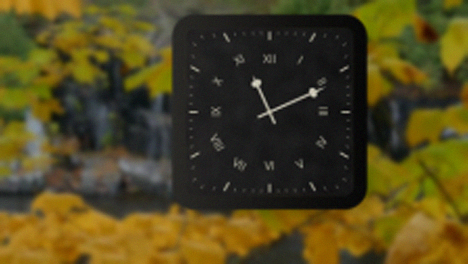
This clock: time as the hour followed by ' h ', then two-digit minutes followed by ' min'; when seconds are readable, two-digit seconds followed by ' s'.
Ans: 11 h 11 min
